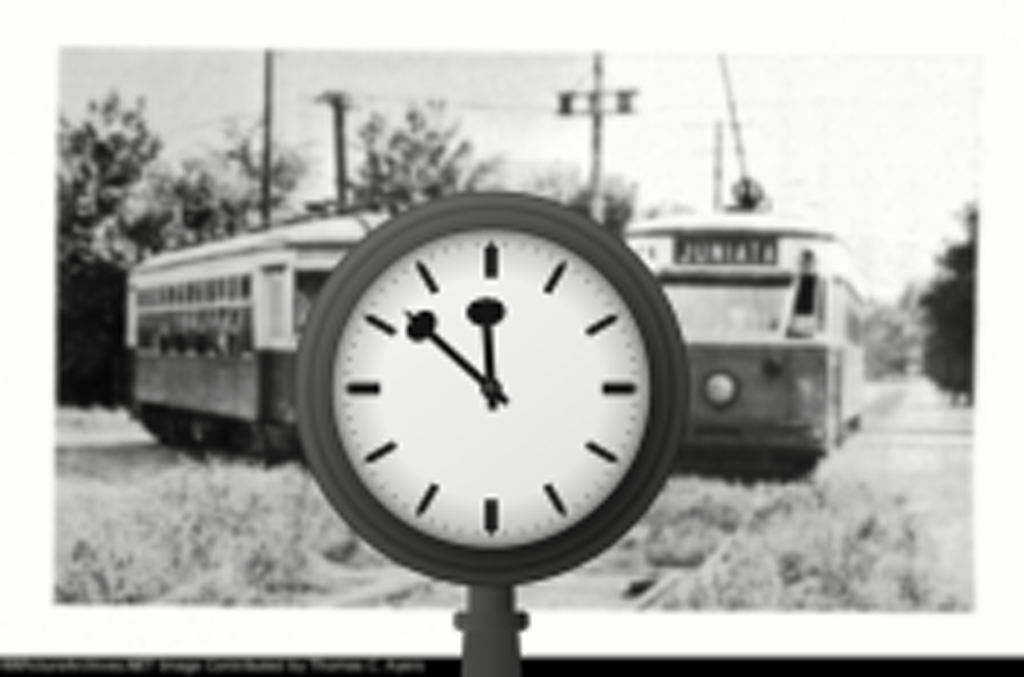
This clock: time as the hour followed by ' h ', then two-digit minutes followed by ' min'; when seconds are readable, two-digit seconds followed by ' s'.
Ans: 11 h 52 min
